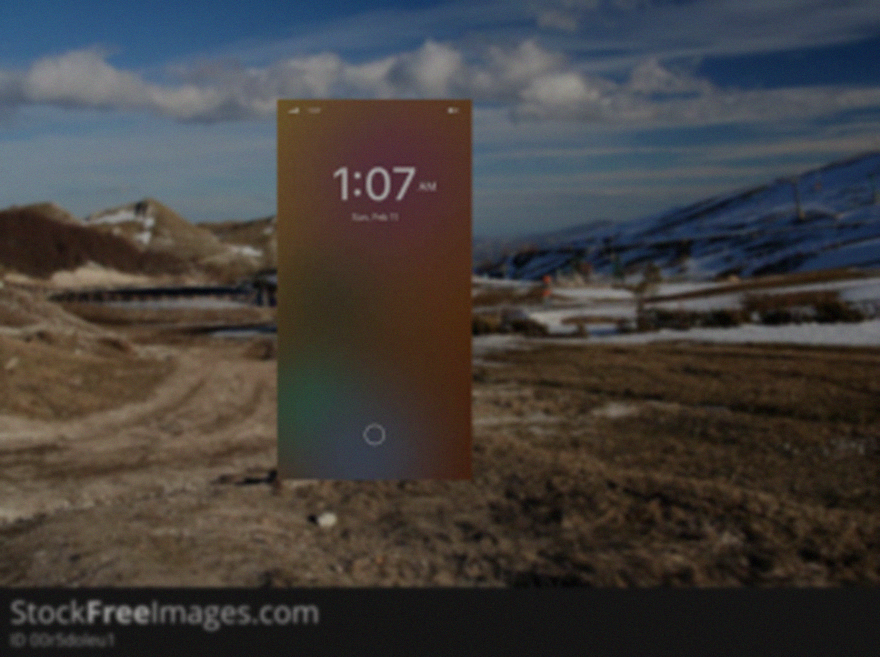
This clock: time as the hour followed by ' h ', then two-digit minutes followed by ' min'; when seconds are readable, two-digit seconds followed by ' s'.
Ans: 1 h 07 min
